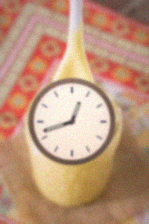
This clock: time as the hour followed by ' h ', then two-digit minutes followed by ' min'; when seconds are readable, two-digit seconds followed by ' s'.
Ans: 12 h 42 min
